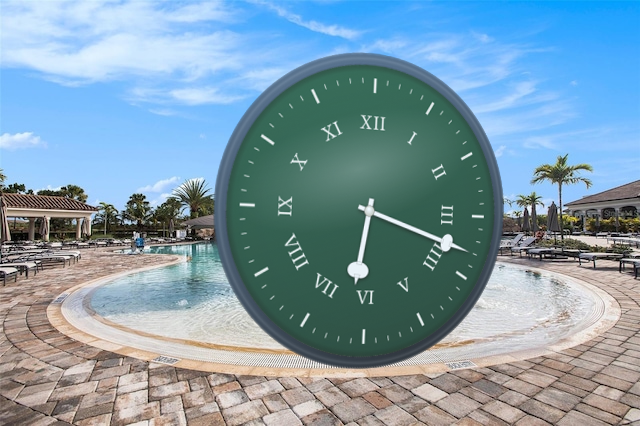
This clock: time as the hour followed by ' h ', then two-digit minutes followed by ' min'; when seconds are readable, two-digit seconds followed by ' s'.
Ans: 6 h 18 min
